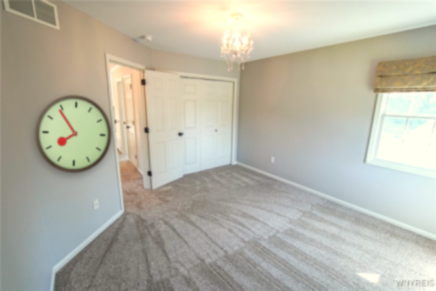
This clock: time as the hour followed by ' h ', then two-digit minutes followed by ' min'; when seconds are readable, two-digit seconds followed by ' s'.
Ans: 7 h 54 min
